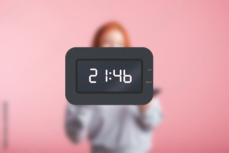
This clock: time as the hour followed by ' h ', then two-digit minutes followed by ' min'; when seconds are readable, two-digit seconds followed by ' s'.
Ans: 21 h 46 min
